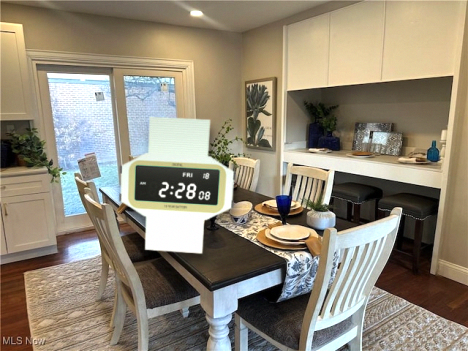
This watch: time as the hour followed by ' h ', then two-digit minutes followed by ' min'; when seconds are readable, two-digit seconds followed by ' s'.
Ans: 2 h 28 min 08 s
